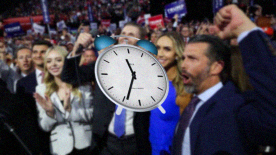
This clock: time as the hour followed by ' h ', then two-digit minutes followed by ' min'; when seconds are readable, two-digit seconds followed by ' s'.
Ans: 11 h 34 min
